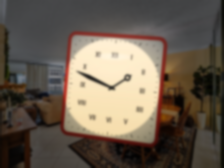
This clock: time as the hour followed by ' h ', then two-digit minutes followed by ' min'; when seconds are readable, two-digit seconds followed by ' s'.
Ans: 1 h 48 min
